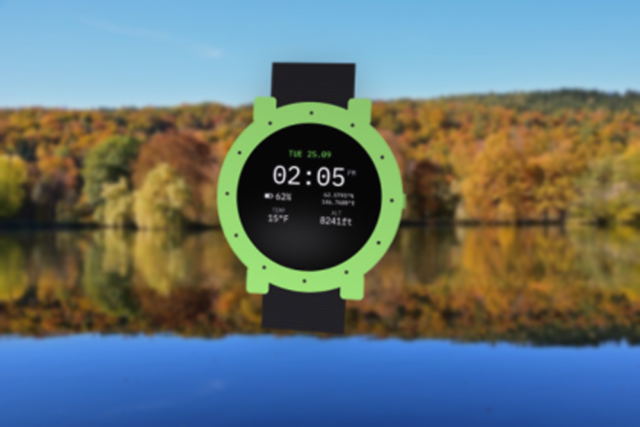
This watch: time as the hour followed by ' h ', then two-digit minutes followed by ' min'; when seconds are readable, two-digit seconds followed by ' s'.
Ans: 2 h 05 min
